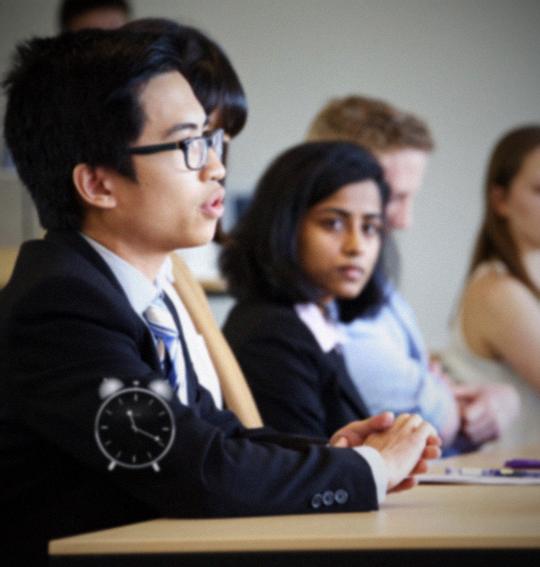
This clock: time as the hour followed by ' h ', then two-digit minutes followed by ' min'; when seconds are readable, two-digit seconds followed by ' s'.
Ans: 11 h 19 min
